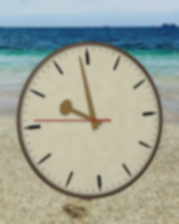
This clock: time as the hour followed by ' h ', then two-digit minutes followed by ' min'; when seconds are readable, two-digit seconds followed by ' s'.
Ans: 9 h 58 min 46 s
